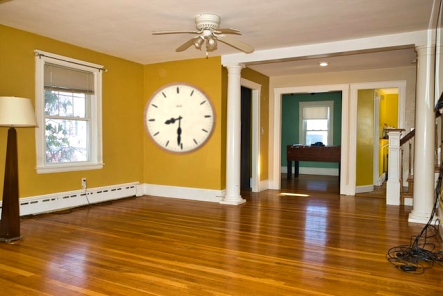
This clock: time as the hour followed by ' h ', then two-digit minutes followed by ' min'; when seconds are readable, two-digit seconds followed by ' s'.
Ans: 8 h 31 min
